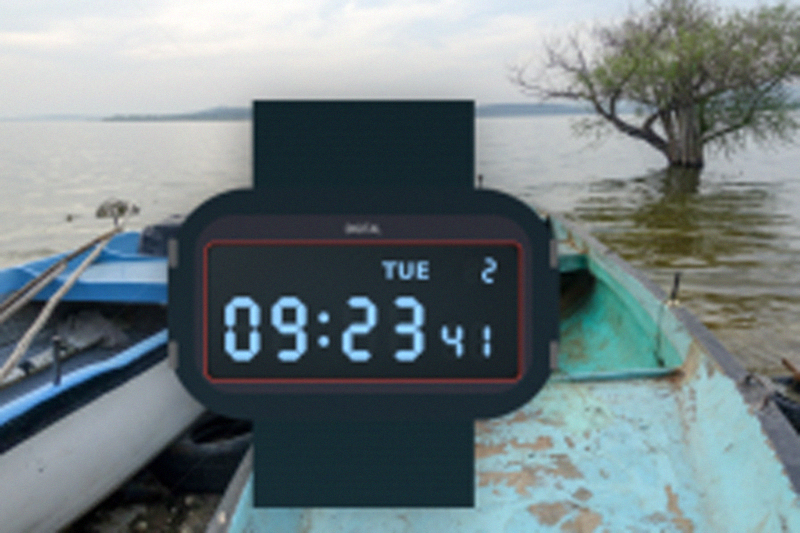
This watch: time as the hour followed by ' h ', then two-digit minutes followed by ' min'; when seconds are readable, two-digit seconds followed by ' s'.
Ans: 9 h 23 min 41 s
